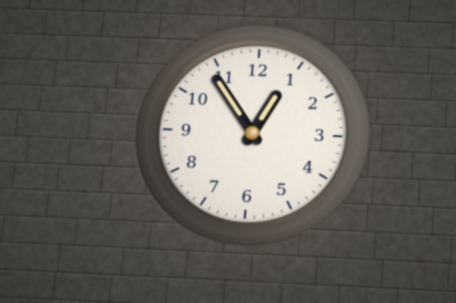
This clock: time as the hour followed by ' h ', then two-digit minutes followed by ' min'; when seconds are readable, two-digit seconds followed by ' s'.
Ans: 12 h 54 min
